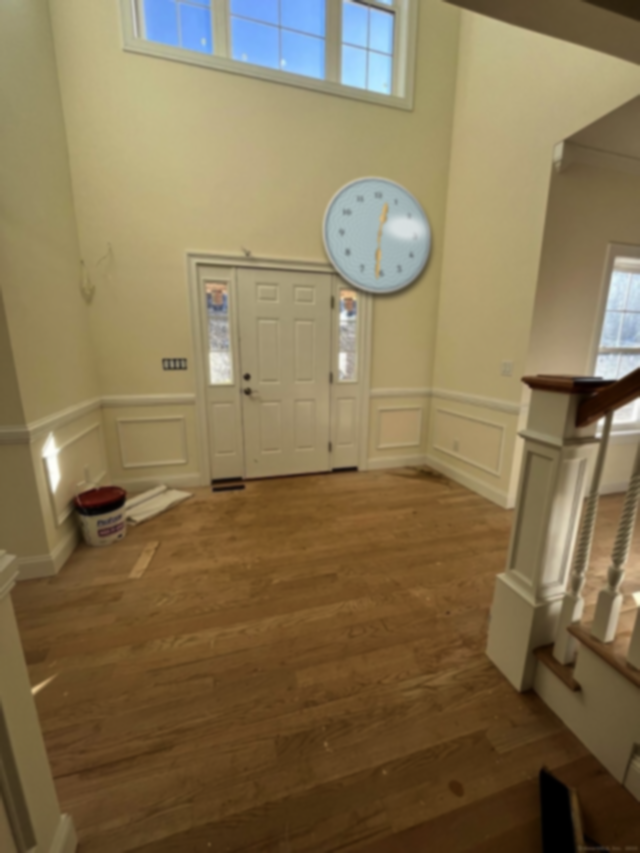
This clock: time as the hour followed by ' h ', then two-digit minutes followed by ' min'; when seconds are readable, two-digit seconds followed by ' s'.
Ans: 12 h 31 min
